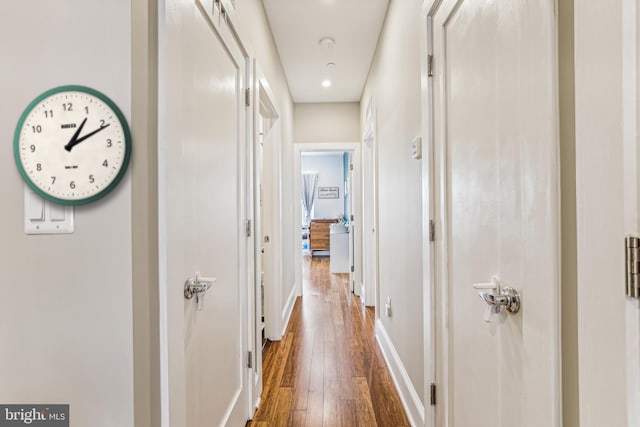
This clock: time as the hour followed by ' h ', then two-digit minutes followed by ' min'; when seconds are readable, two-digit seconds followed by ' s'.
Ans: 1 h 11 min
